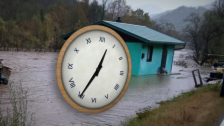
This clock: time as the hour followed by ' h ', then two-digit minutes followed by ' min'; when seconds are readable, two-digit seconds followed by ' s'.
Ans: 12 h 35 min
